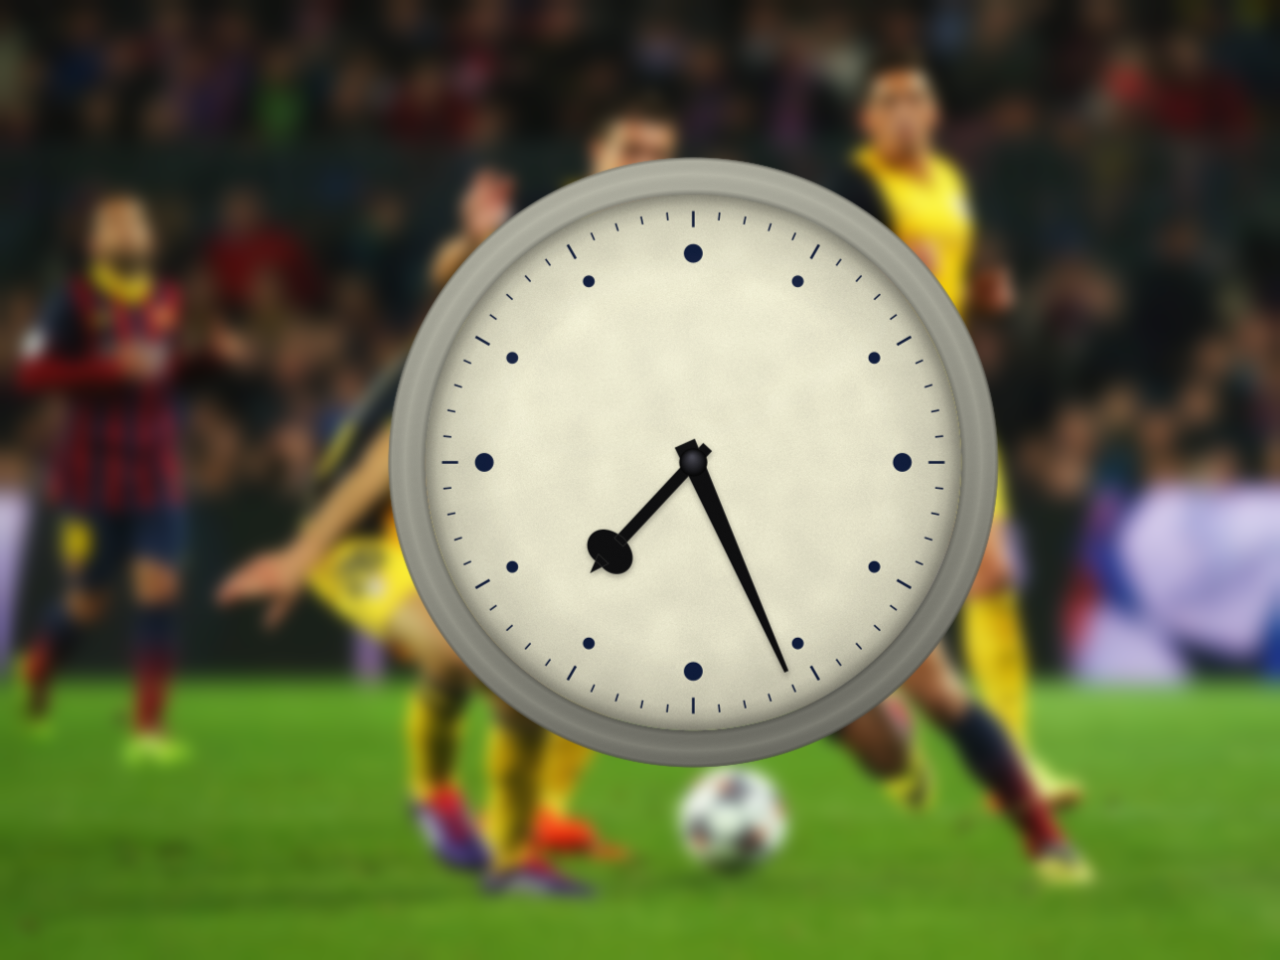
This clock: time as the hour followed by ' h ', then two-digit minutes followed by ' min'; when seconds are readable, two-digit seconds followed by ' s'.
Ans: 7 h 26 min
